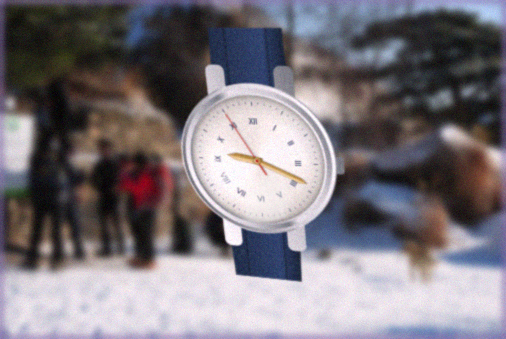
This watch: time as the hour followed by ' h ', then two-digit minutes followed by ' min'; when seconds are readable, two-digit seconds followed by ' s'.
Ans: 9 h 18 min 55 s
